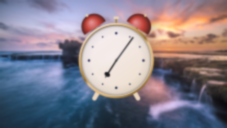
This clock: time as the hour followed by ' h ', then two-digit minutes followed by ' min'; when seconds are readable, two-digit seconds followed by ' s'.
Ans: 7 h 06 min
